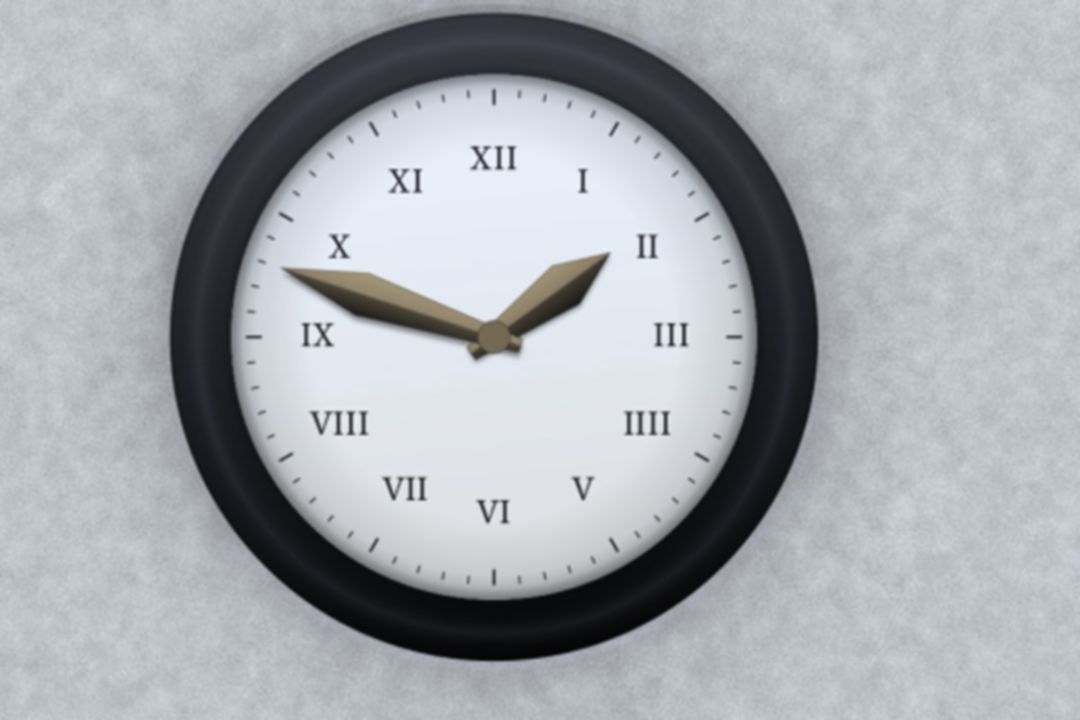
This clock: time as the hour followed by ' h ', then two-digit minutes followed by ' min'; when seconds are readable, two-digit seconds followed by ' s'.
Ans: 1 h 48 min
